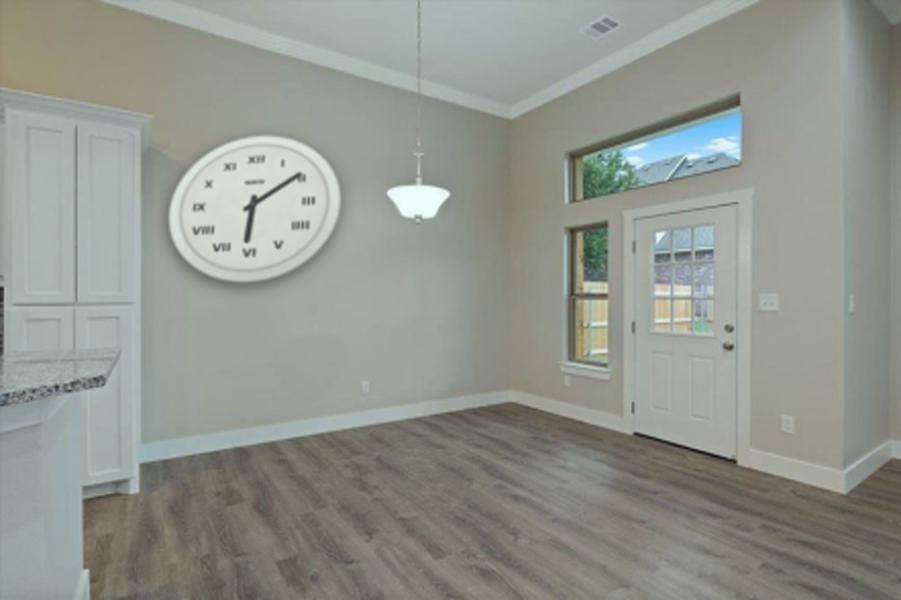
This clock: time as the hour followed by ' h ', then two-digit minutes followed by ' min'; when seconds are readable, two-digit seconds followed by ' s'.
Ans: 6 h 09 min
